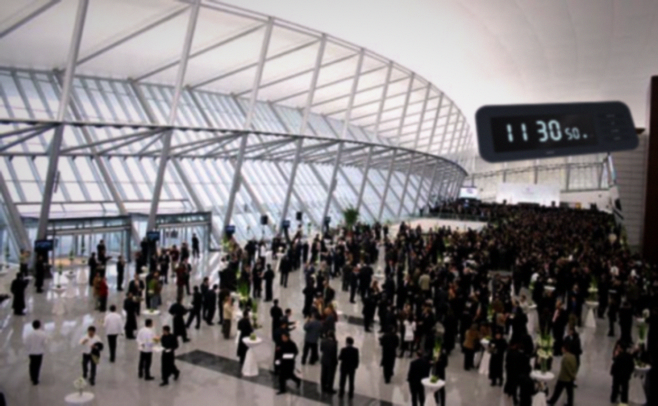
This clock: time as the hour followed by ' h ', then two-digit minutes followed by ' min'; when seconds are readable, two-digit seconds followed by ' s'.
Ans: 11 h 30 min
